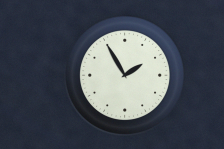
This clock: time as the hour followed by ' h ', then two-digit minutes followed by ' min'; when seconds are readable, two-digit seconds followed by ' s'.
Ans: 1 h 55 min
